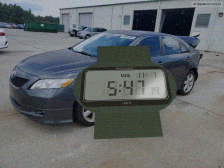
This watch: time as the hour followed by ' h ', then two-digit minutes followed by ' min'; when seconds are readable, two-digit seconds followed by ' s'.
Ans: 5 h 47 min 14 s
